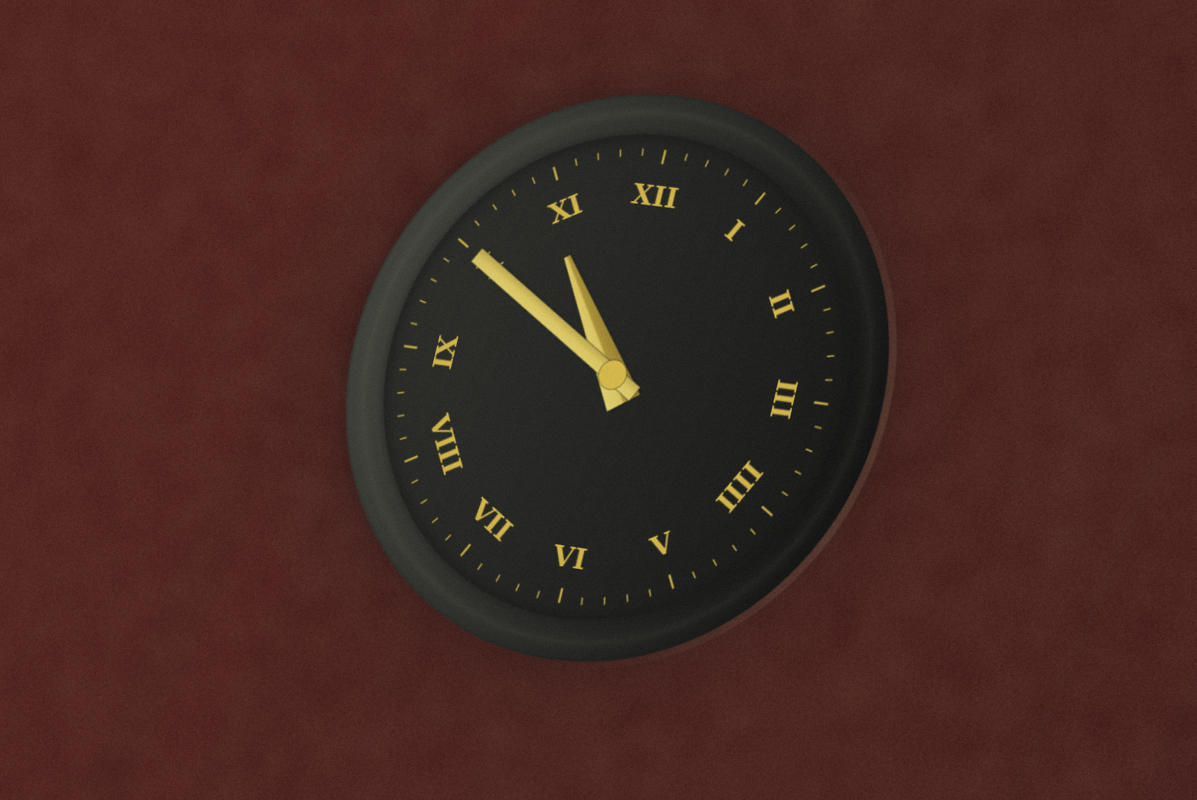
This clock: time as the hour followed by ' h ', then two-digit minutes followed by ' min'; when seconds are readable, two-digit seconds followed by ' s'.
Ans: 10 h 50 min
